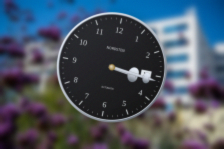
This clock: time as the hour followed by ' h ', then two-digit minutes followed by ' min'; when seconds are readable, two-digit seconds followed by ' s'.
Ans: 3 h 16 min
